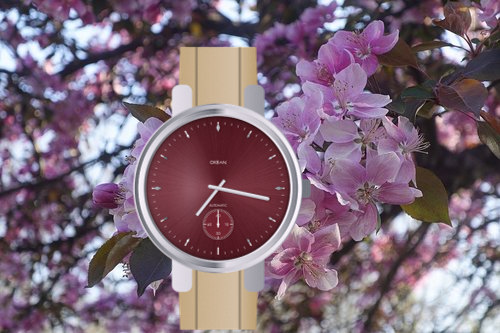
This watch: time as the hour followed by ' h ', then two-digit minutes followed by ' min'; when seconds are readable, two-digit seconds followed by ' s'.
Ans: 7 h 17 min
